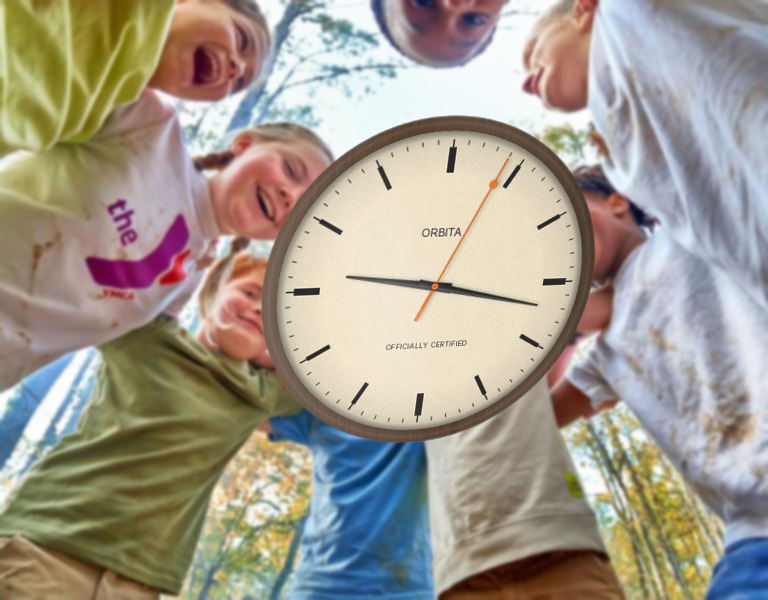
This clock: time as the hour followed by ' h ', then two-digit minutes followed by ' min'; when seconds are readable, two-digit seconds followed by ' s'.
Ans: 9 h 17 min 04 s
